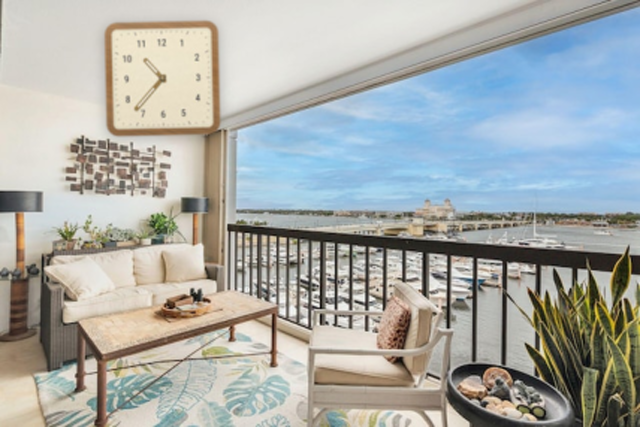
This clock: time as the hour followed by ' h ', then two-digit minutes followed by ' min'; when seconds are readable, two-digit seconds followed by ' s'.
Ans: 10 h 37 min
